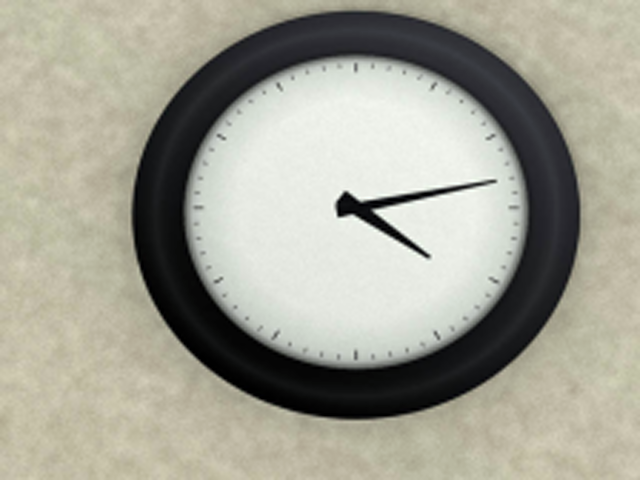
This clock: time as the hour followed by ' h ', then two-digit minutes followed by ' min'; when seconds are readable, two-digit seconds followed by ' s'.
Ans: 4 h 13 min
